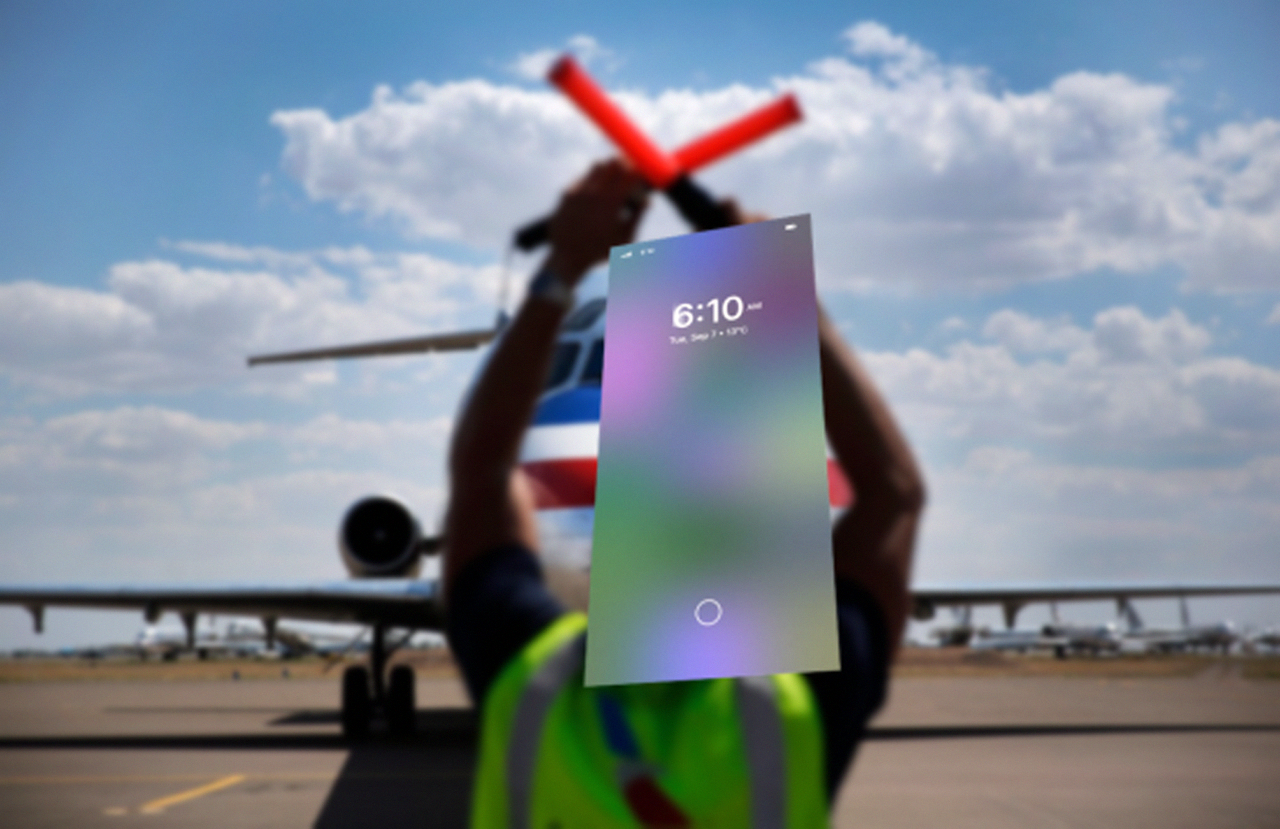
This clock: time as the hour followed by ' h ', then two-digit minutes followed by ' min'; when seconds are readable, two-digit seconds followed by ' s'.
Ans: 6 h 10 min
